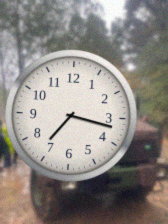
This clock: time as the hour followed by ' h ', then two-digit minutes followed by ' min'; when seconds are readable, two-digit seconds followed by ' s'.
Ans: 7 h 17 min
